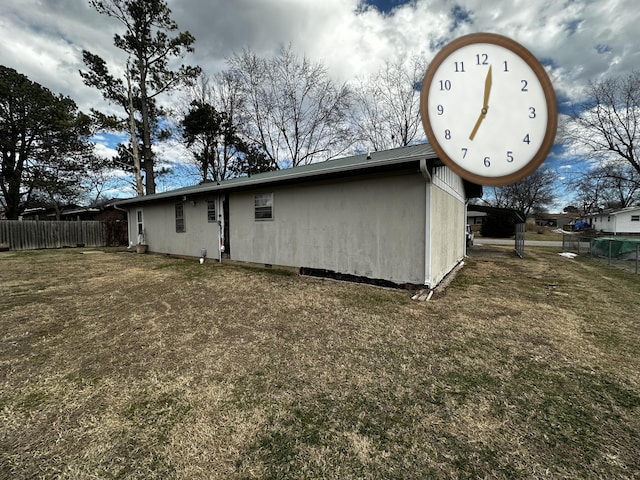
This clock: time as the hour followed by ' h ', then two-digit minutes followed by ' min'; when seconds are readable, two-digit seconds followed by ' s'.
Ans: 7 h 02 min
